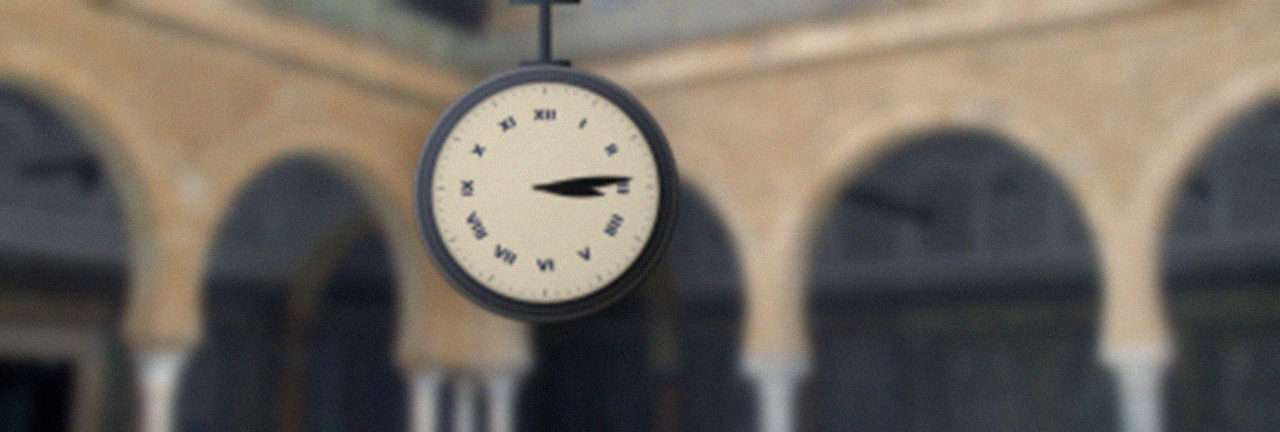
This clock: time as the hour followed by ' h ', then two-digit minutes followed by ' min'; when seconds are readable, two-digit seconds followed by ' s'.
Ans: 3 h 14 min
